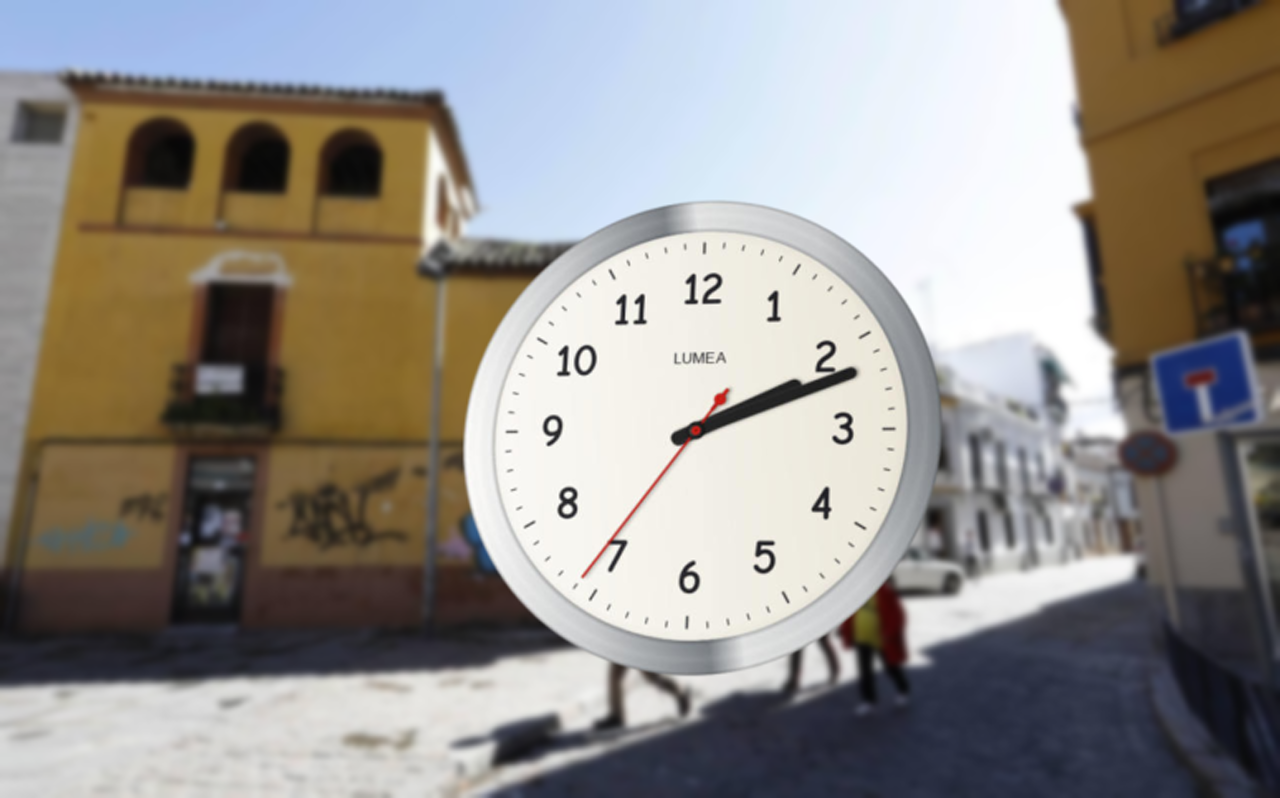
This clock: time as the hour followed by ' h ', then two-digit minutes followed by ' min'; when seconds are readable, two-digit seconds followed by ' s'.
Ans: 2 h 11 min 36 s
